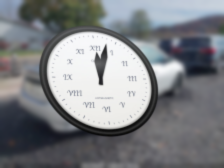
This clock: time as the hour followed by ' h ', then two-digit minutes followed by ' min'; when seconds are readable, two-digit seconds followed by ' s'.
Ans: 12 h 03 min
